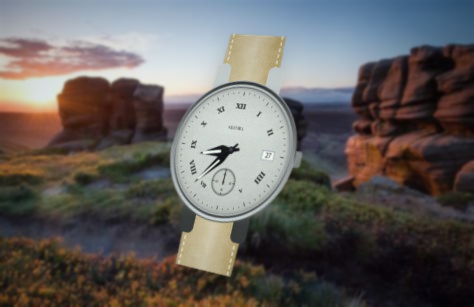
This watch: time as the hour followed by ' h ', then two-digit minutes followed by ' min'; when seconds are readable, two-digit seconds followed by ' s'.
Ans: 8 h 37 min
